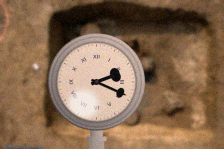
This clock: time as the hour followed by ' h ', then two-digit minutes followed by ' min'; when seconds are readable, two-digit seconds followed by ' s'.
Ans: 2 h 19 min
